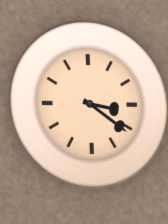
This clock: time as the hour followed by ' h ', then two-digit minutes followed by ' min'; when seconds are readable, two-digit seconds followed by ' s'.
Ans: 3 h 21 min
